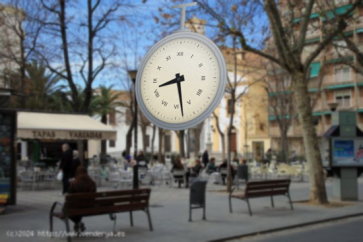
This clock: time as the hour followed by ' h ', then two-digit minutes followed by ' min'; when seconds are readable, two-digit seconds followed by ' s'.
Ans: 8 h 28 min
